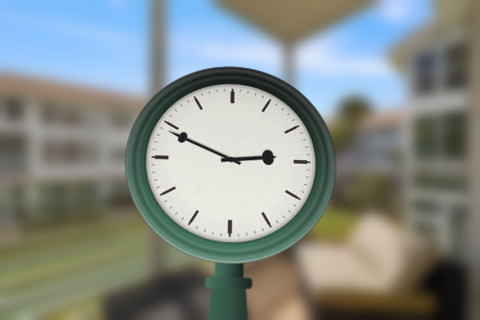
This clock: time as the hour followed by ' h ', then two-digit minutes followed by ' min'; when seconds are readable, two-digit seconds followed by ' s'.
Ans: 2 h 49 min
